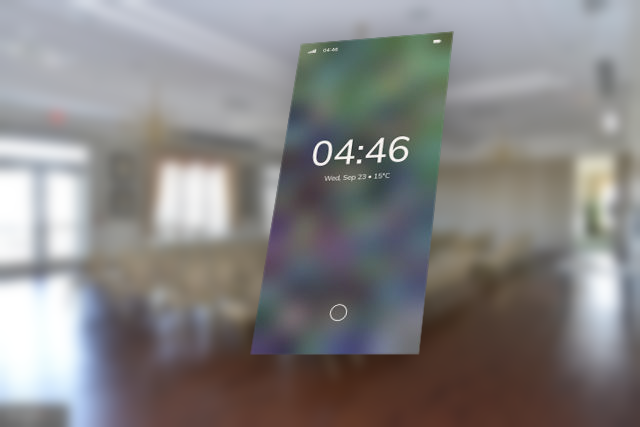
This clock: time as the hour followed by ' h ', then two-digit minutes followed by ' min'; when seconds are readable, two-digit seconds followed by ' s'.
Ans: 4 h 46 min
